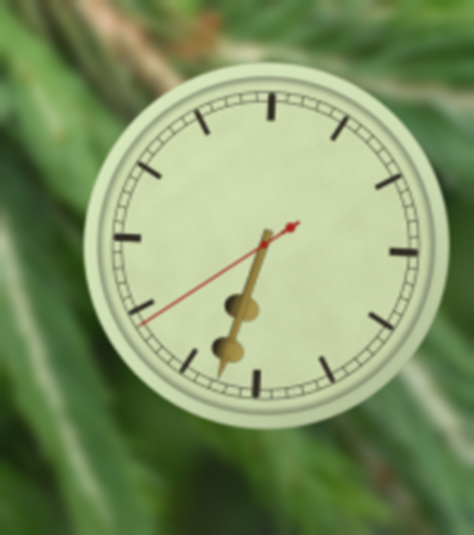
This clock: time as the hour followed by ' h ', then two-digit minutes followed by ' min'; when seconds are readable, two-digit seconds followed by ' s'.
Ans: 6 h 32 min 39 s
